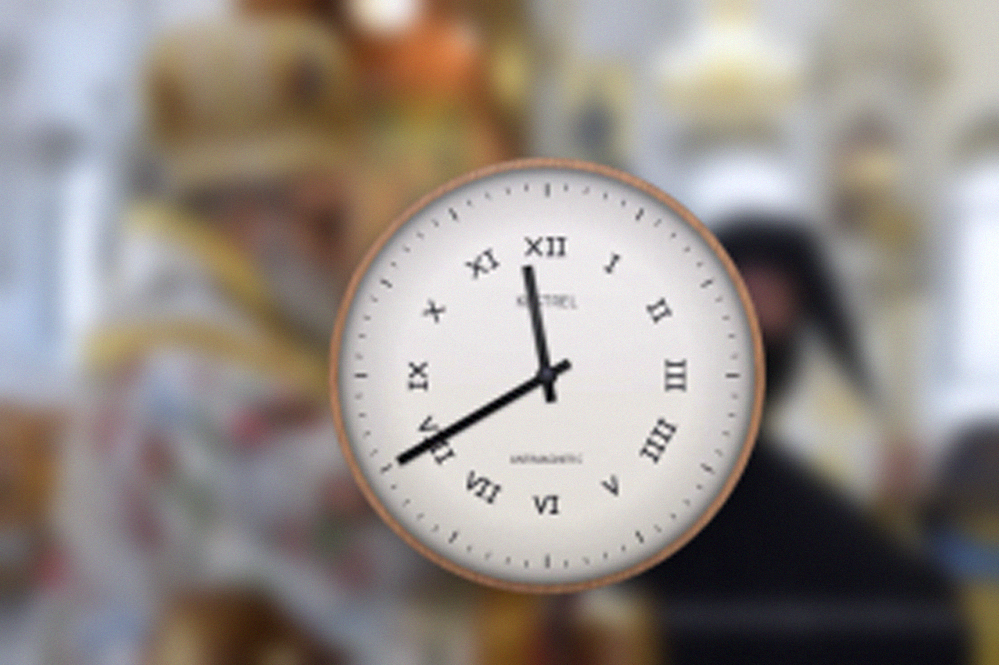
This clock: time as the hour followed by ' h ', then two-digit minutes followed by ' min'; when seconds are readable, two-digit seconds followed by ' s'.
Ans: 11 h 40 min
